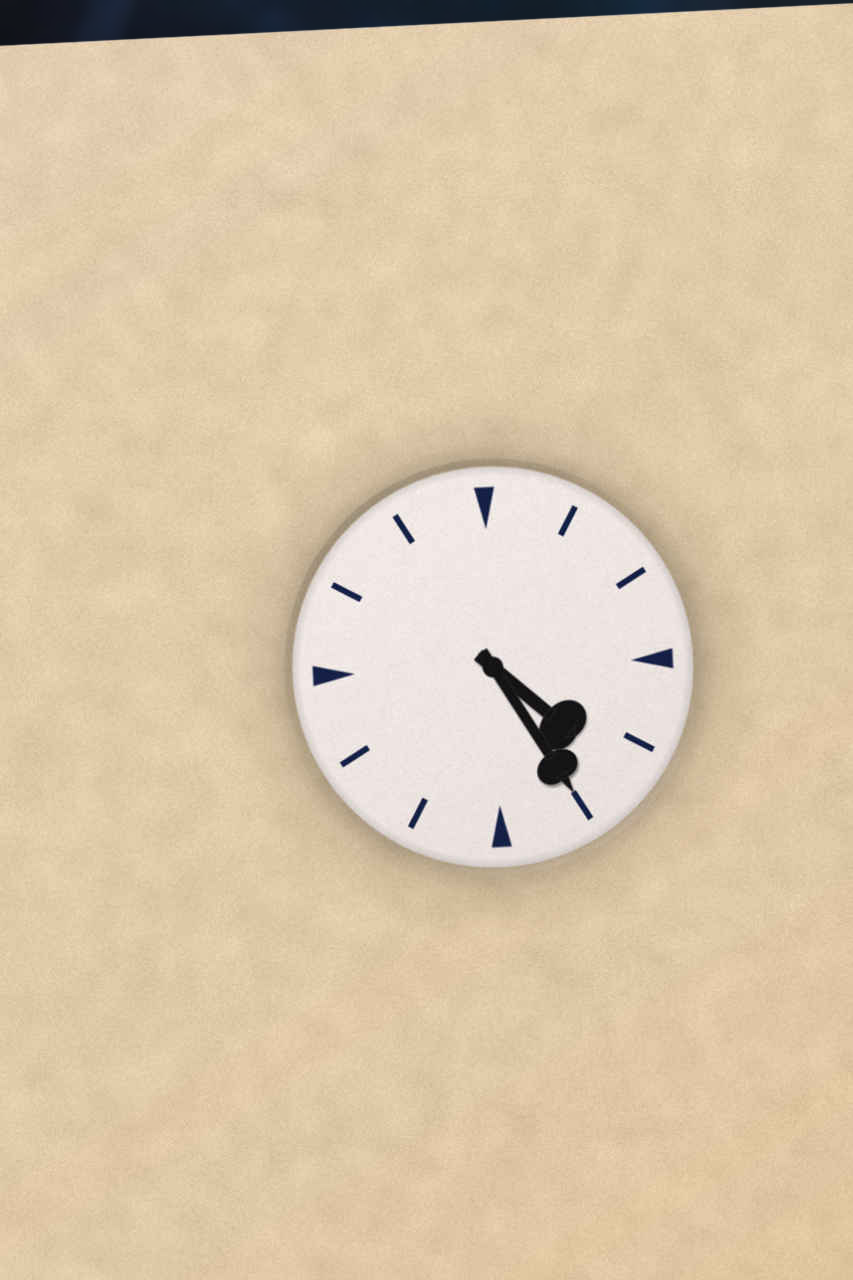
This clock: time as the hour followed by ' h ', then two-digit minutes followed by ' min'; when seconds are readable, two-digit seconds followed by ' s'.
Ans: 4 h 25 min
